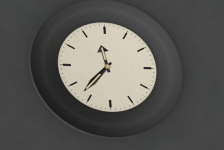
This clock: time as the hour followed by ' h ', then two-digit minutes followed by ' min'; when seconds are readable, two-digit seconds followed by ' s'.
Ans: 11 h 37 min
